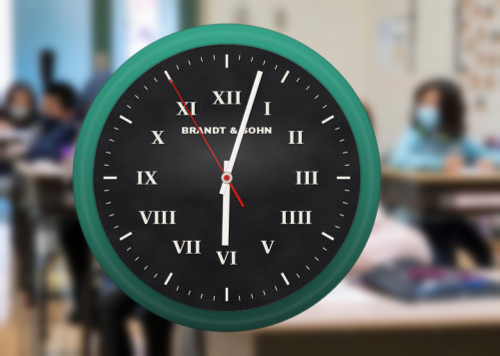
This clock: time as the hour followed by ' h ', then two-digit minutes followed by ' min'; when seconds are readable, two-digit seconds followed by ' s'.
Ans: 6 h 02 min 55 s
